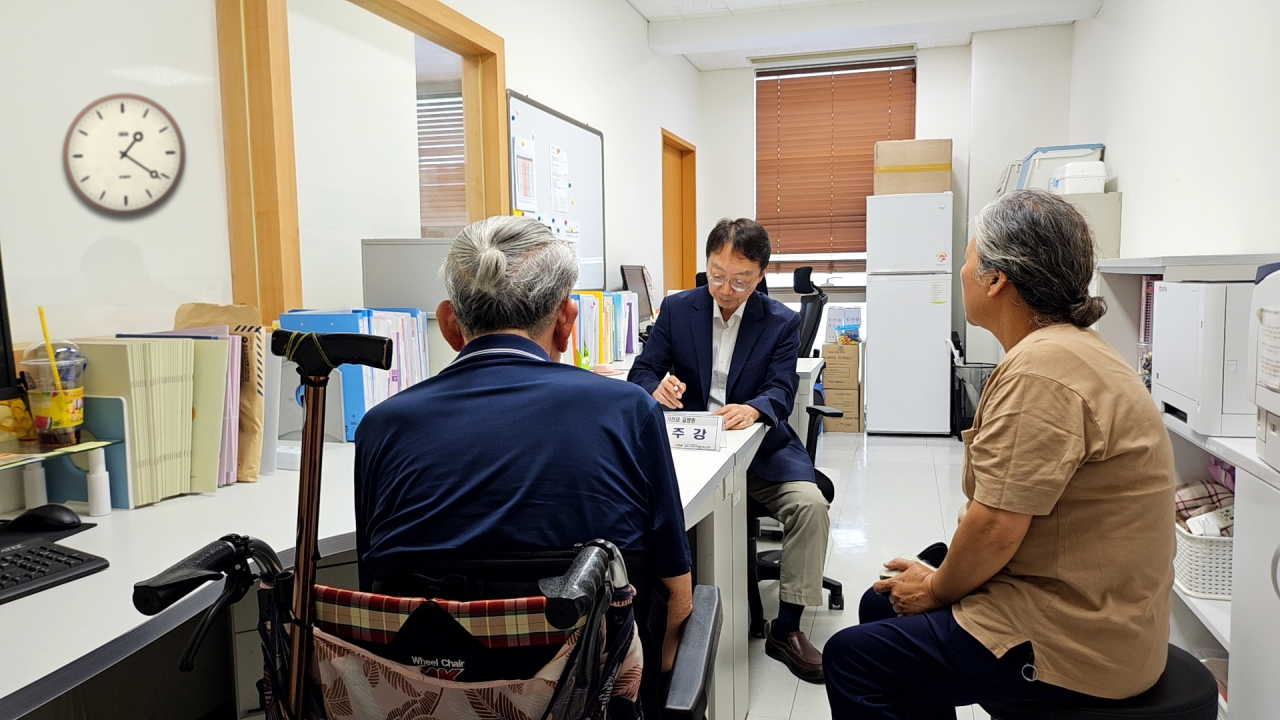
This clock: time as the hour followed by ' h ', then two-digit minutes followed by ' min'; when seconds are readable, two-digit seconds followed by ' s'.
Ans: 1 h 21 min
